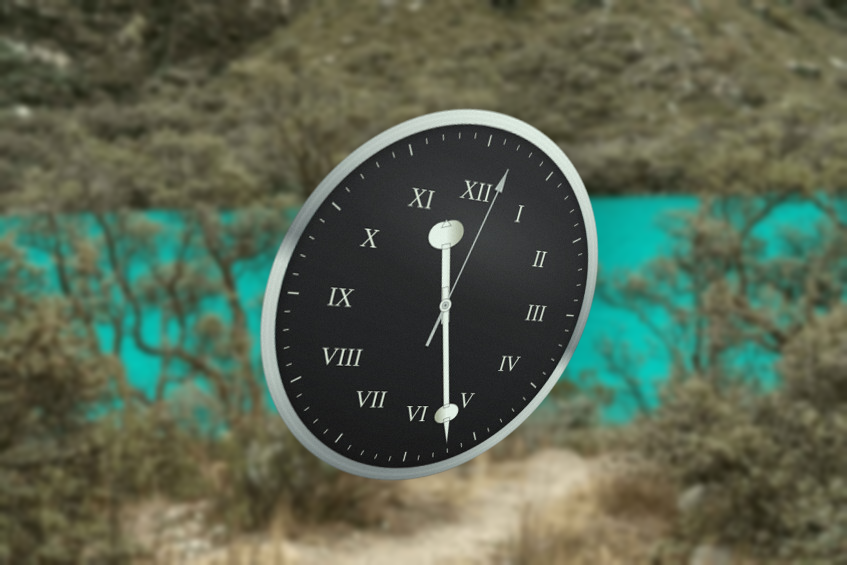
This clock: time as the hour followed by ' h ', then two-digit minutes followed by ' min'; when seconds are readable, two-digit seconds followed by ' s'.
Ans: 11 h 27 min 02 s
